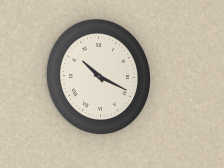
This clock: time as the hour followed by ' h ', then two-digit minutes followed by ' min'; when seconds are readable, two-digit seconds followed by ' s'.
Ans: 10 h 19 min
